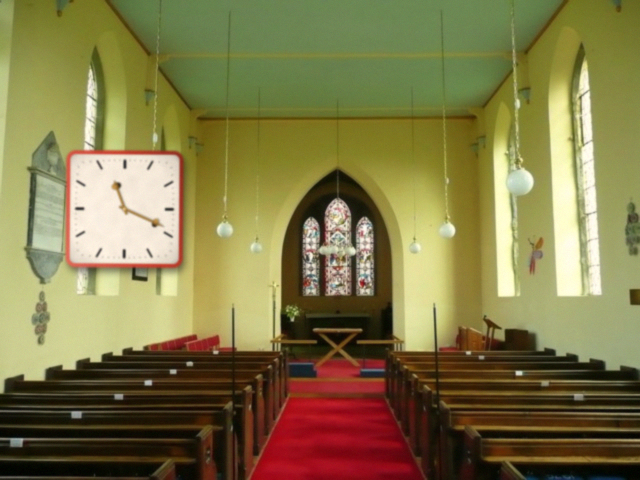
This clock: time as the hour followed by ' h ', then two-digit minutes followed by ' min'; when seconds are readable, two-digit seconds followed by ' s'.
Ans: 11 h 19 min
